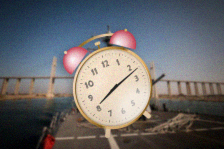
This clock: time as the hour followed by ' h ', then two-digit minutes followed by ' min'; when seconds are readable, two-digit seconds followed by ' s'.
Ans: 8 h 12 min
